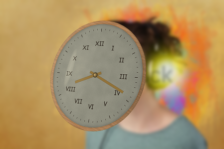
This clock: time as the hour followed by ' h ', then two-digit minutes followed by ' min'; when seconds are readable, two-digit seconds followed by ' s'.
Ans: 8 h 19 min
